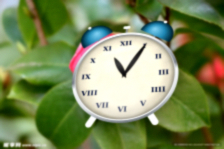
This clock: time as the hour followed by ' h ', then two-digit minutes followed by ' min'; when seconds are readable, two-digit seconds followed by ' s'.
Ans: 11 h 05 min
